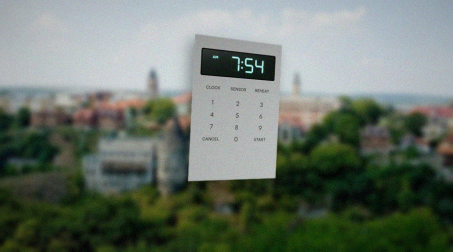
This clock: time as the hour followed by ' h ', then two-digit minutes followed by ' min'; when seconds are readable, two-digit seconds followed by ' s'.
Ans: 7 h 54 min
